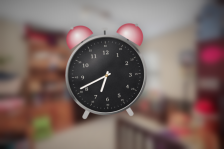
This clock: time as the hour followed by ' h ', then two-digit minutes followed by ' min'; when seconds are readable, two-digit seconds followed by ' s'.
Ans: 6 h 41 min
